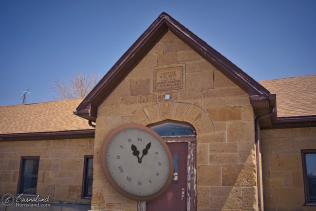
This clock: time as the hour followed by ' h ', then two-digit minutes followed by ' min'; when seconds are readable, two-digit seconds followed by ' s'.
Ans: 11 h 05 min
